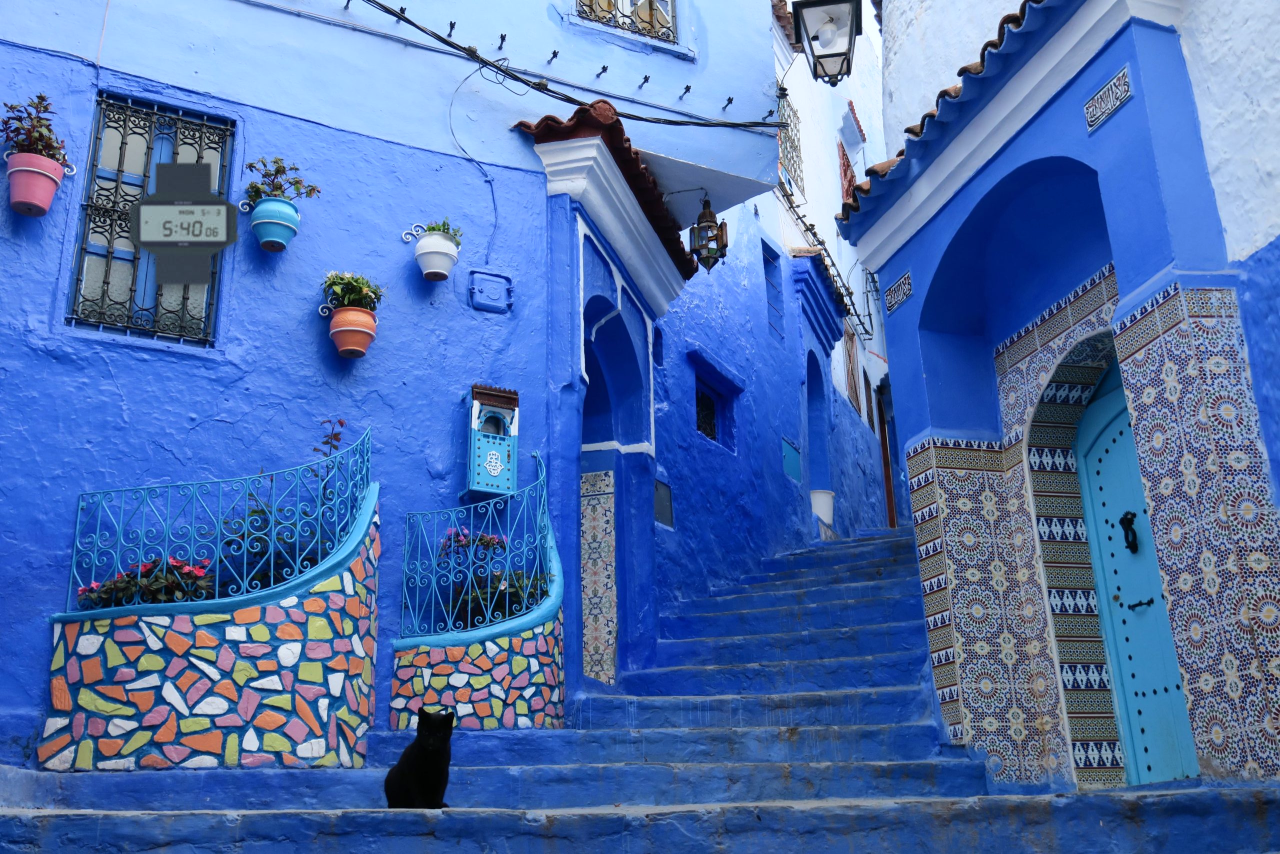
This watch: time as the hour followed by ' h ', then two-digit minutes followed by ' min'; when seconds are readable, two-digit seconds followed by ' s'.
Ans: 5 h 40 min
